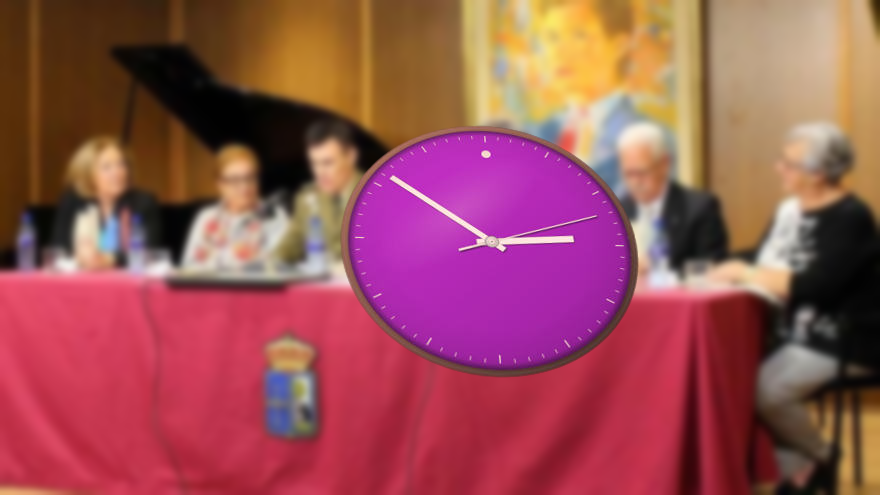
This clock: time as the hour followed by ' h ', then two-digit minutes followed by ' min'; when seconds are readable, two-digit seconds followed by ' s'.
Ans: 2 h 51 min 12 s
